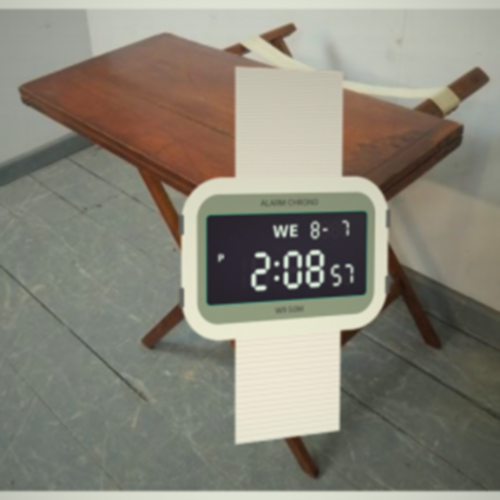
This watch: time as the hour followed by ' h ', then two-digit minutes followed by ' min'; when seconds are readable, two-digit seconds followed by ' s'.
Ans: 2 h 08 min 57 s
